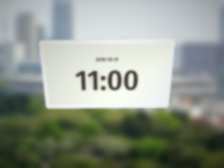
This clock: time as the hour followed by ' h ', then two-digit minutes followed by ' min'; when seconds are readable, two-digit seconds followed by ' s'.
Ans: 11 h 00 min
